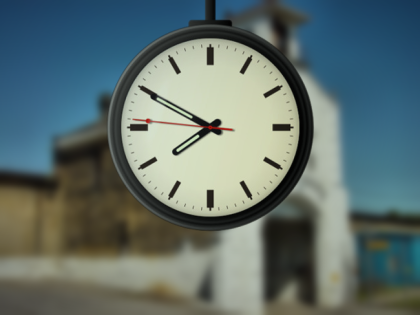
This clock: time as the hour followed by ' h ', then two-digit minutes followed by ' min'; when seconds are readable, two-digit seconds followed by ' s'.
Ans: 7 h 49 min 46 s
